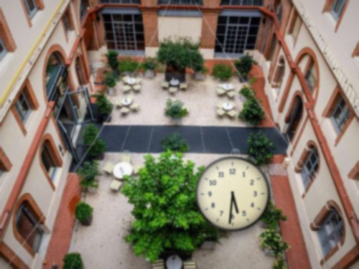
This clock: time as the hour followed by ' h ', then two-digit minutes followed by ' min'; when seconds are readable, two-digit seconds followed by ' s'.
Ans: 5 h 31 min
